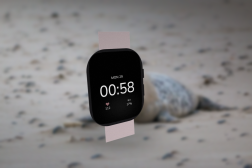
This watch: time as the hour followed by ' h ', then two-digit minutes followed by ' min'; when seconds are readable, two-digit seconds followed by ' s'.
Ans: 0 h 58 min
